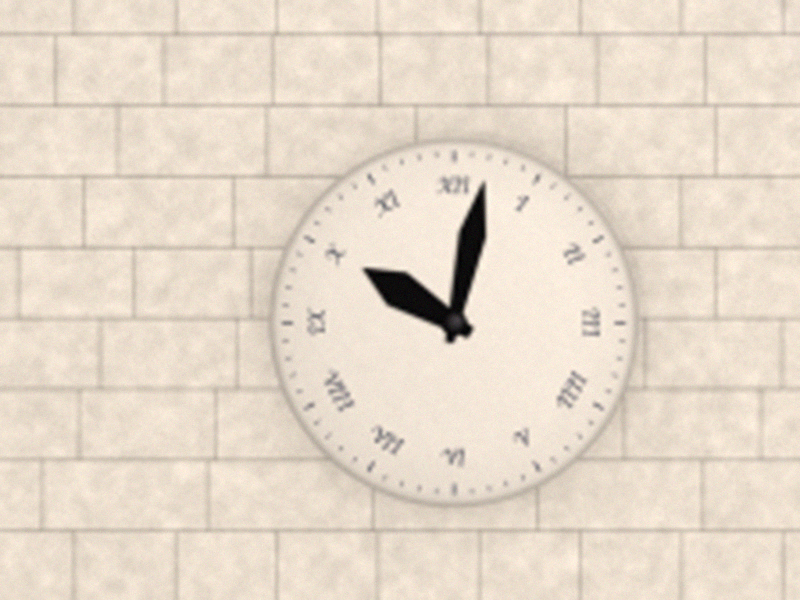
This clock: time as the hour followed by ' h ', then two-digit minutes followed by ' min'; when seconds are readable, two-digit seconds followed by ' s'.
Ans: 10 h 02 min
